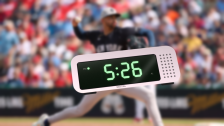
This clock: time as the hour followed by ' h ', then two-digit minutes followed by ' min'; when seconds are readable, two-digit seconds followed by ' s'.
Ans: 5 h 26 min
